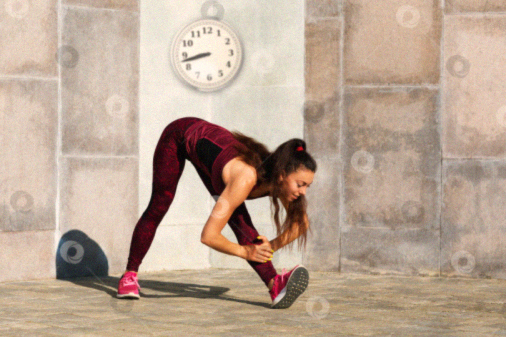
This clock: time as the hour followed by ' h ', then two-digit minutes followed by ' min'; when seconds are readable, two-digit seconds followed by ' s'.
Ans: 8 h 43 min
